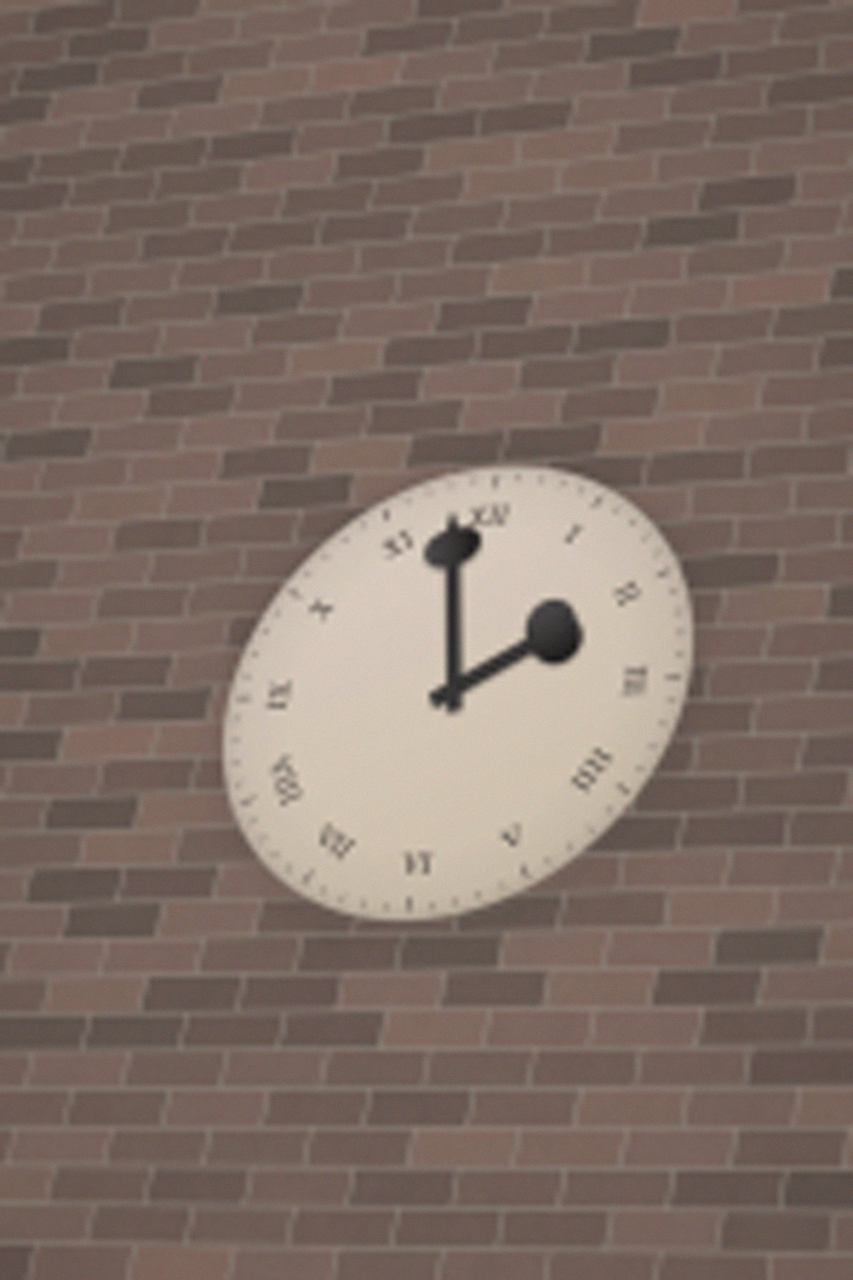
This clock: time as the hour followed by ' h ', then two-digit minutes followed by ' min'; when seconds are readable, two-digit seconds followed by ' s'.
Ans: 1 h 58 min
